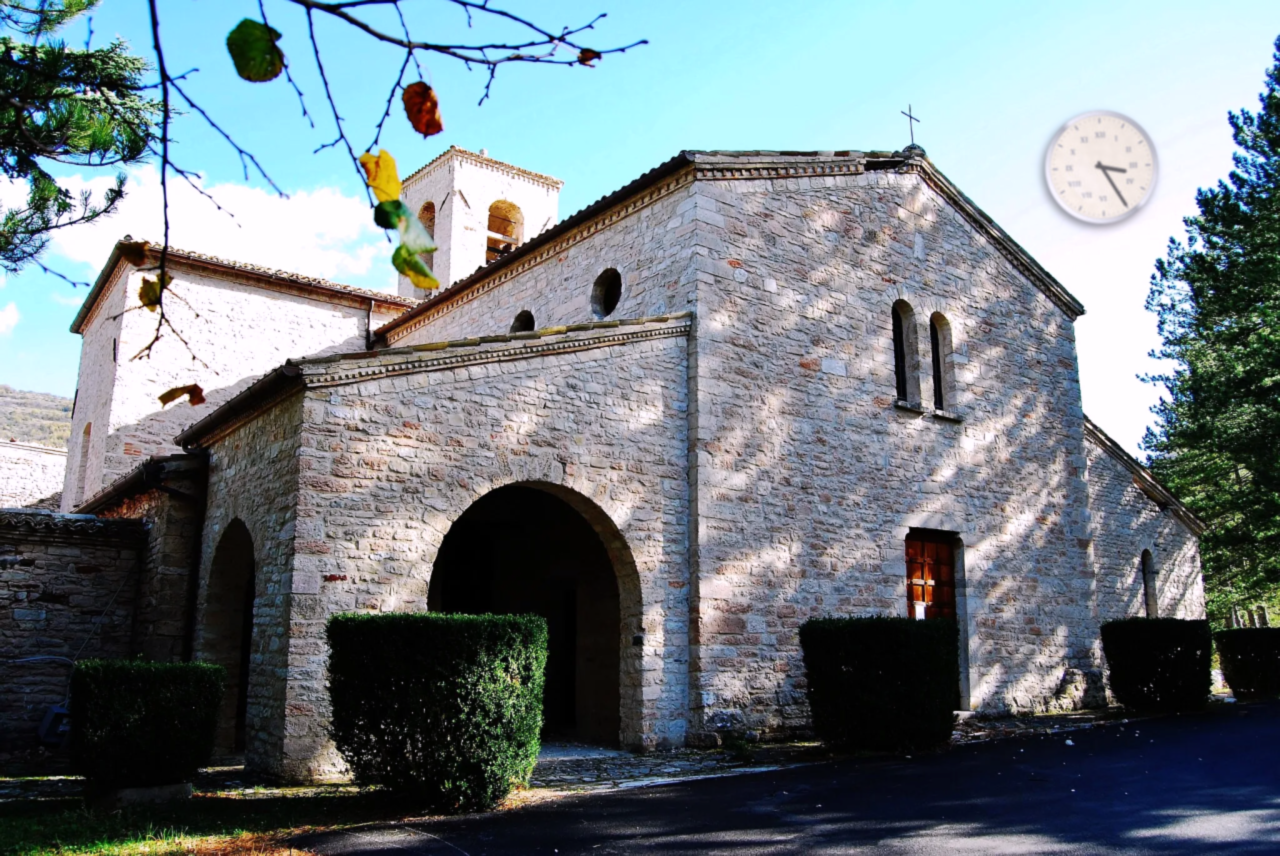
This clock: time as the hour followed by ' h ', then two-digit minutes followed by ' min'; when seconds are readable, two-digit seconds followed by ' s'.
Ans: 3 h 25 min
